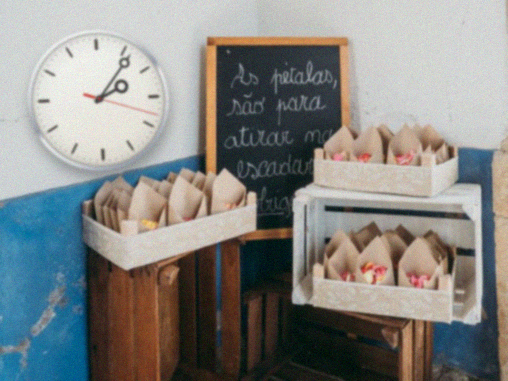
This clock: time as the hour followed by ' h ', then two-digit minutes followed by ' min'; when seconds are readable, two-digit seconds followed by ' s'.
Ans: 2 h 06 min 18 s
